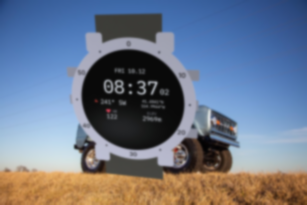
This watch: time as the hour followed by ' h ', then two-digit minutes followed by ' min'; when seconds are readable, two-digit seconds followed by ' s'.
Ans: 8 h 37 min
